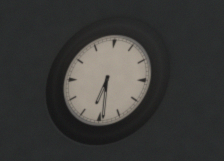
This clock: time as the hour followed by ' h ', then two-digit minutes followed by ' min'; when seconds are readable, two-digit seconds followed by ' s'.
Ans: 6 h 29 min
